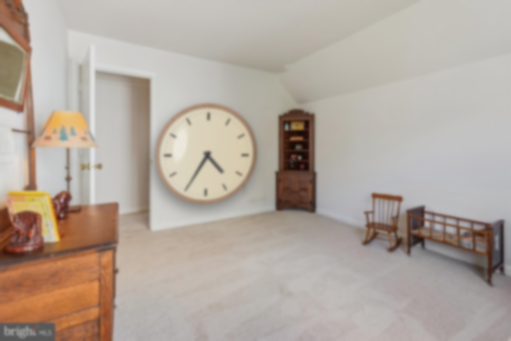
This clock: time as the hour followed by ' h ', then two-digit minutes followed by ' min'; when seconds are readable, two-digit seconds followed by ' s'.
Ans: 4 h 35 min
